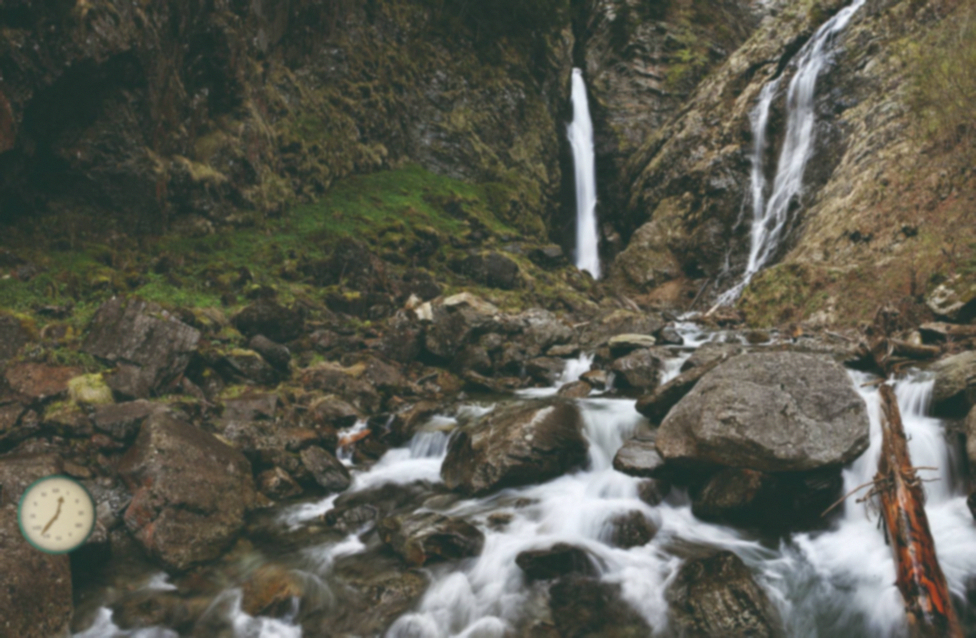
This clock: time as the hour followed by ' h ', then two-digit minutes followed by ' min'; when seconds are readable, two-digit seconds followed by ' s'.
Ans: 12 h 37 min
